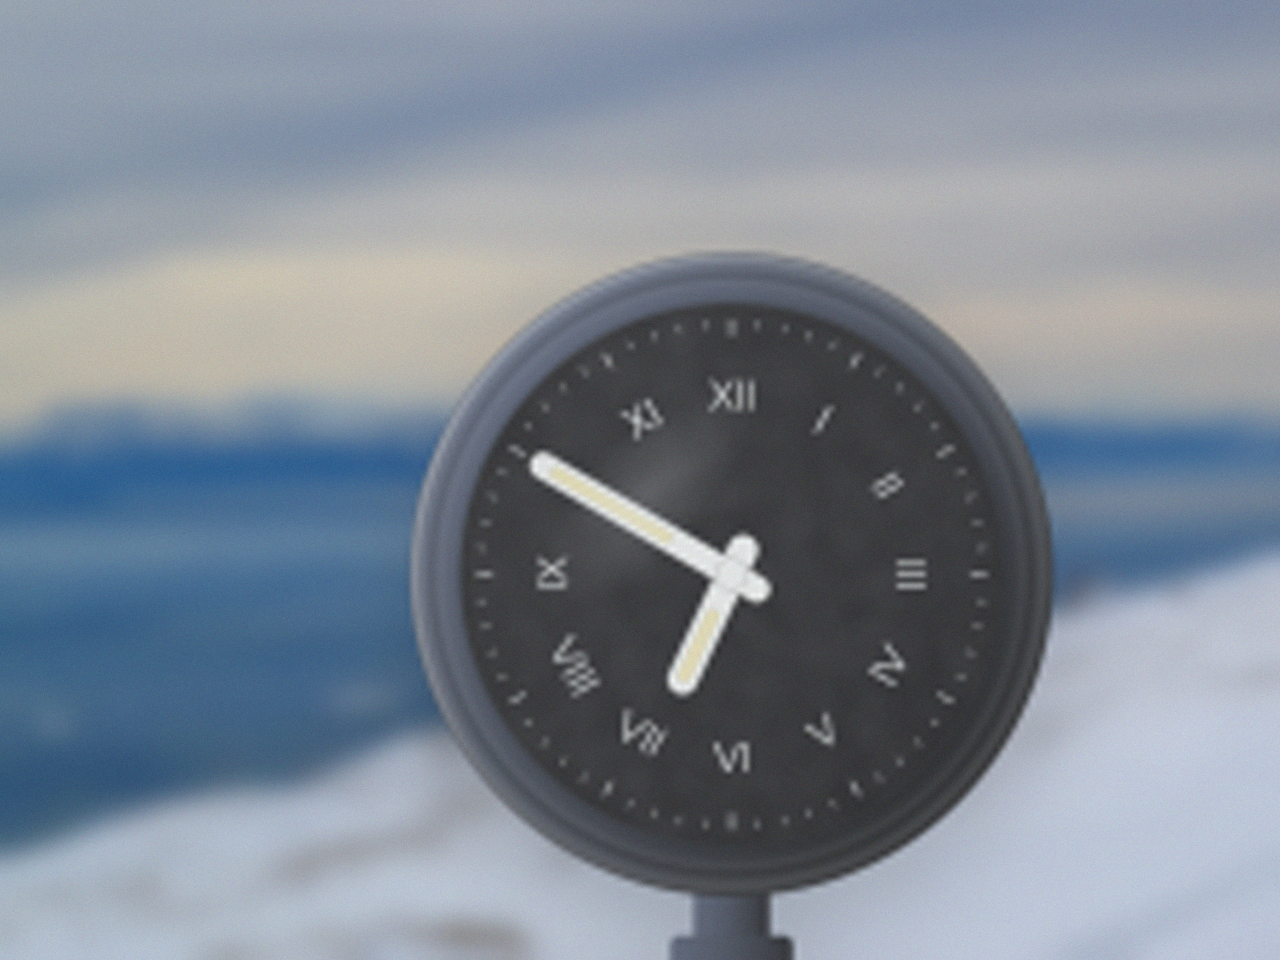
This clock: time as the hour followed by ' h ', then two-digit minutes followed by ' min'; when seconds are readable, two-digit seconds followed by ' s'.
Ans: 6 h 50 min
